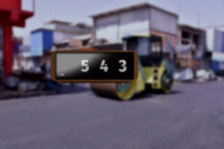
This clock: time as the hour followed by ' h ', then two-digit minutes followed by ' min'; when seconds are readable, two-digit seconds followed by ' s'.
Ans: 5 h 43 min
